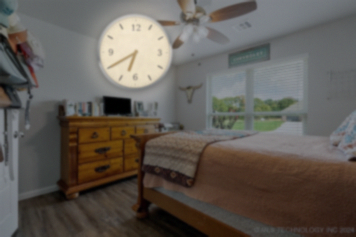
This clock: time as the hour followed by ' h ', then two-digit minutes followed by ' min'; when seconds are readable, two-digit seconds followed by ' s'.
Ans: 6 h 40 min
